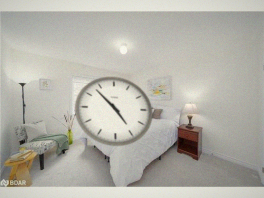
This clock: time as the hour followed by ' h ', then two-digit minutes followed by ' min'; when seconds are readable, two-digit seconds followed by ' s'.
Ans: 4 h 53 min
